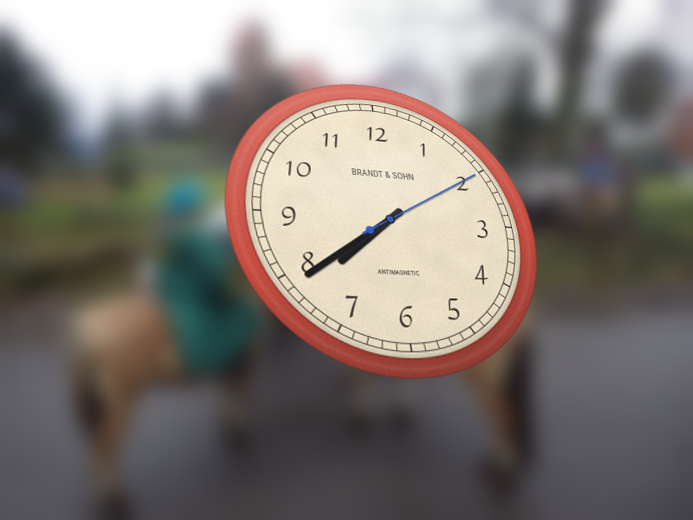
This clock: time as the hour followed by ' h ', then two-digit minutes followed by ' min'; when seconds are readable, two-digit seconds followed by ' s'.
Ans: 7 h 39 min 10 s
